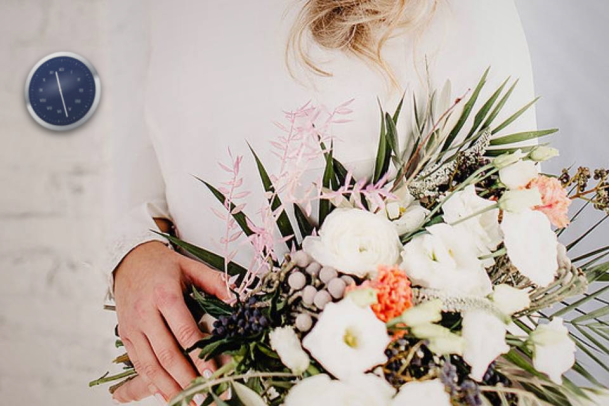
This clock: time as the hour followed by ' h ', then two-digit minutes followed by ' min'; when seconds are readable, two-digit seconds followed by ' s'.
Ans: 11 h 27 min
